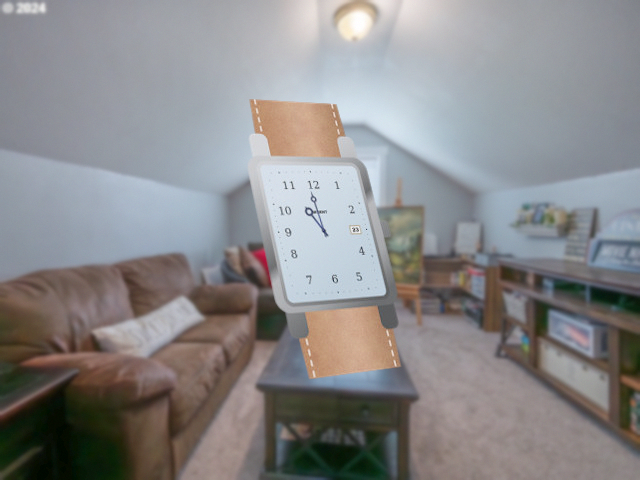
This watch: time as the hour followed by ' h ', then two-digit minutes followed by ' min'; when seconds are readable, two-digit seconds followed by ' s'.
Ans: 10 h 59 min
